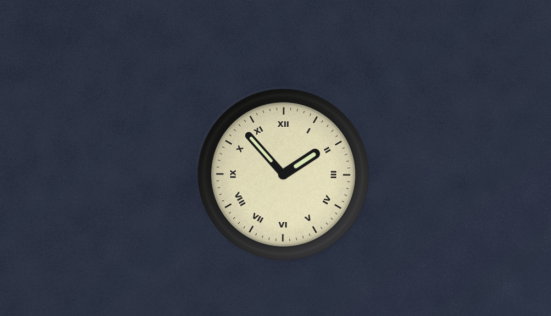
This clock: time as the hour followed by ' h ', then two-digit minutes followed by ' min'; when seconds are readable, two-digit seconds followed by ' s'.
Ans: 1 h 53 min
